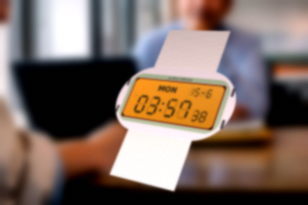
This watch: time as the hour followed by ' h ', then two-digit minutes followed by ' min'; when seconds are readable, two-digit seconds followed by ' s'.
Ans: 3 h 57 min
